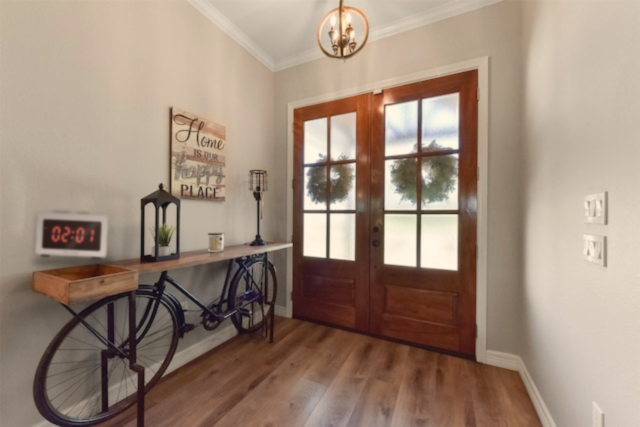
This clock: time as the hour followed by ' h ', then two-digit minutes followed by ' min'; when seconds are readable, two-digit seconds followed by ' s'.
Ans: 2 h 01 min
